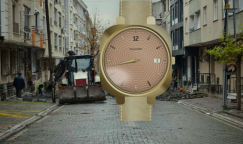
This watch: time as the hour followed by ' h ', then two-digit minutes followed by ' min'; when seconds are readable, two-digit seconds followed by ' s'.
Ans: 8 h 43 min
